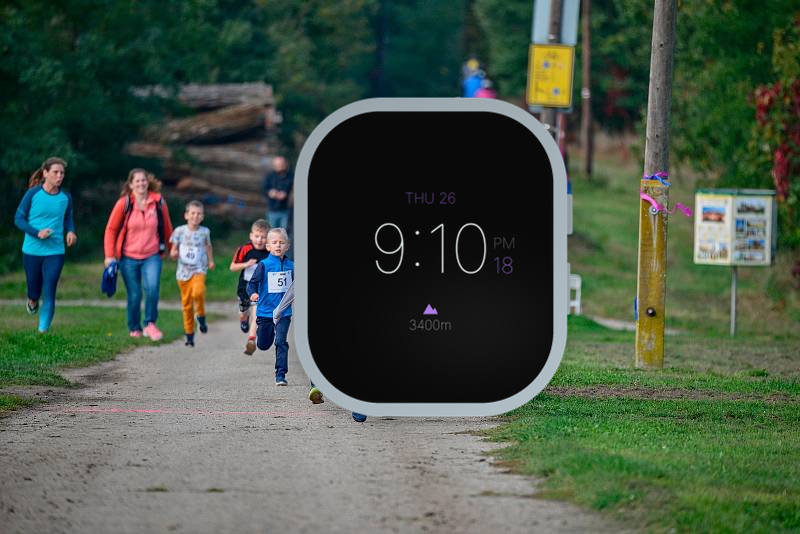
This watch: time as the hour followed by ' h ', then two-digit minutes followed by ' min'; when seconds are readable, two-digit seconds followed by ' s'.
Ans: 9 h 10 min 18 s
